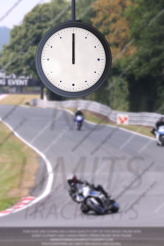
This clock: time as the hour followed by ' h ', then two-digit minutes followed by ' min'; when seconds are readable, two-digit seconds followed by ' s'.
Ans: 12 h 00 min
